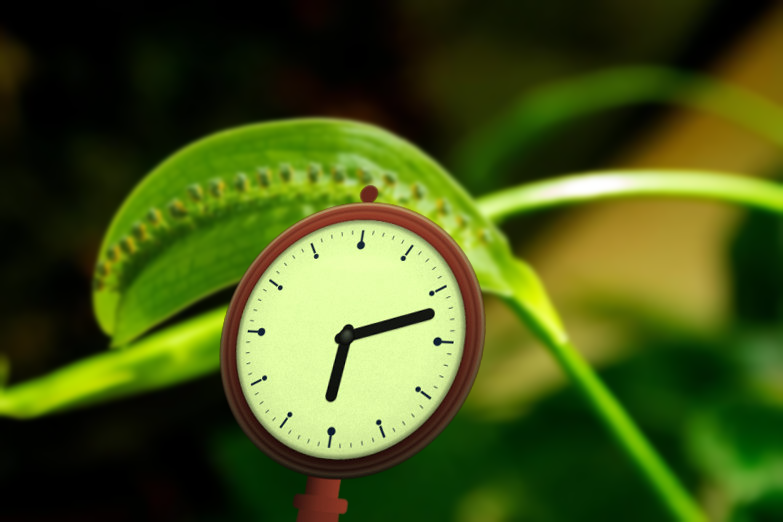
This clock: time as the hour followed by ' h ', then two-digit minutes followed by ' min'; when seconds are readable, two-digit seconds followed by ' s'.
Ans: 6 h 12 min
